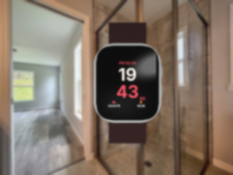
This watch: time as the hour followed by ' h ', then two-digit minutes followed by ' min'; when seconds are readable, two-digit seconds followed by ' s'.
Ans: 19 h 43 min
